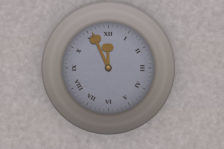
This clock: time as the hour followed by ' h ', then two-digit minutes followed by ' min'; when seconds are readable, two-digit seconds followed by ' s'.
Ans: 11 h 56 min
